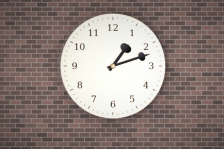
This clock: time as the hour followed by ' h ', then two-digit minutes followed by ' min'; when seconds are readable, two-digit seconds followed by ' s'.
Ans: 1 h 12 min
